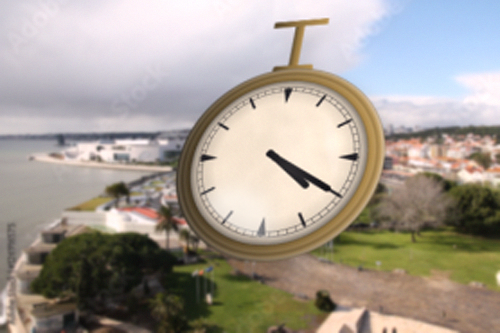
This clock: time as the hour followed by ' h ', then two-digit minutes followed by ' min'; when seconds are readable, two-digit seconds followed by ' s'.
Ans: 4 h 20 min
